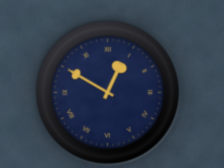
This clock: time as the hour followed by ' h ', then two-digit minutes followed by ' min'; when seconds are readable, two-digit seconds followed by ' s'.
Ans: 12 h 50 min
